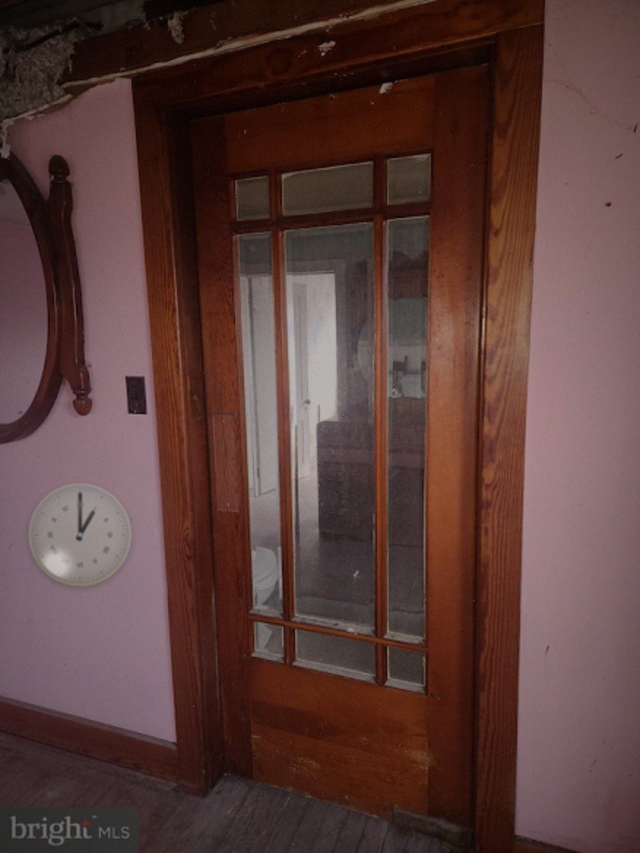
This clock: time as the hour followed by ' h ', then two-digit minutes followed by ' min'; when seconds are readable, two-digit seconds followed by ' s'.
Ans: 1 h 00 min
